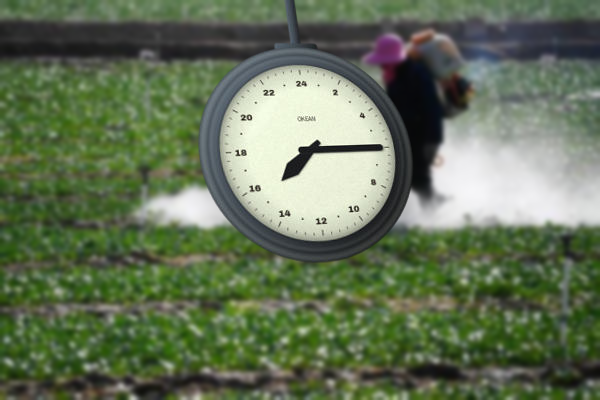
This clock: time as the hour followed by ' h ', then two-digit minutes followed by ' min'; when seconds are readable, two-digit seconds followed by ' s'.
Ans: 15 h 15 min
